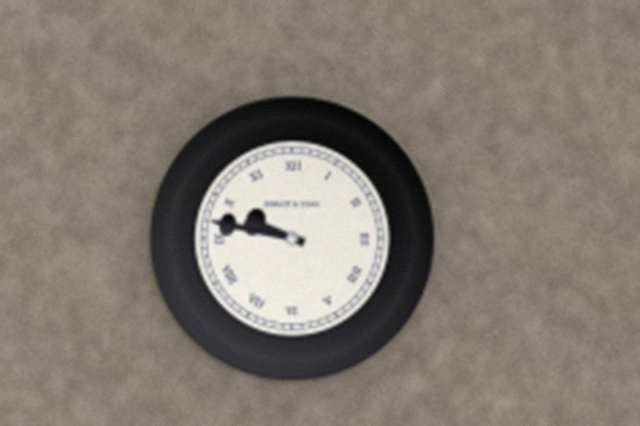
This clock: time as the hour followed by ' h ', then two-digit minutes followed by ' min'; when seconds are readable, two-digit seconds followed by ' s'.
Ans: 9 h 47 min
